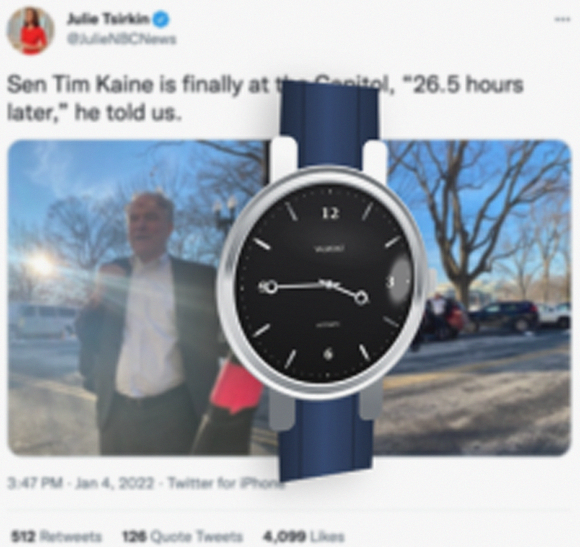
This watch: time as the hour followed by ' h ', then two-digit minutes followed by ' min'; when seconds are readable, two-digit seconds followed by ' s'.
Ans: 3 h 45 min
